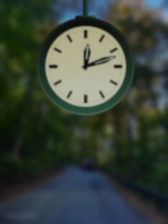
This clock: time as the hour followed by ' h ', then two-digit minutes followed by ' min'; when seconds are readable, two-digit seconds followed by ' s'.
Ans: 12 h 12 min
